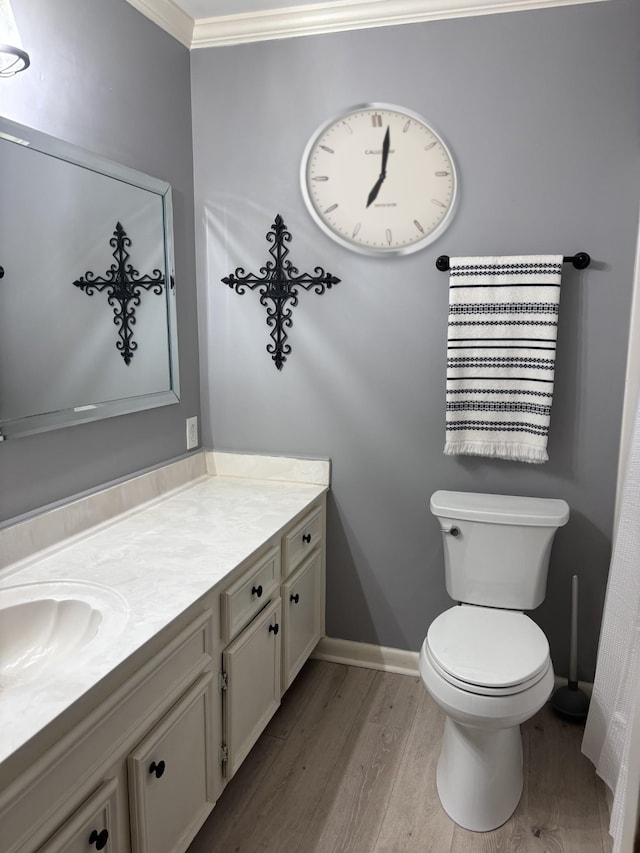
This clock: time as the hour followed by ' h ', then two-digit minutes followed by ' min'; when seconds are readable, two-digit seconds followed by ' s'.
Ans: 7 h 02 min
